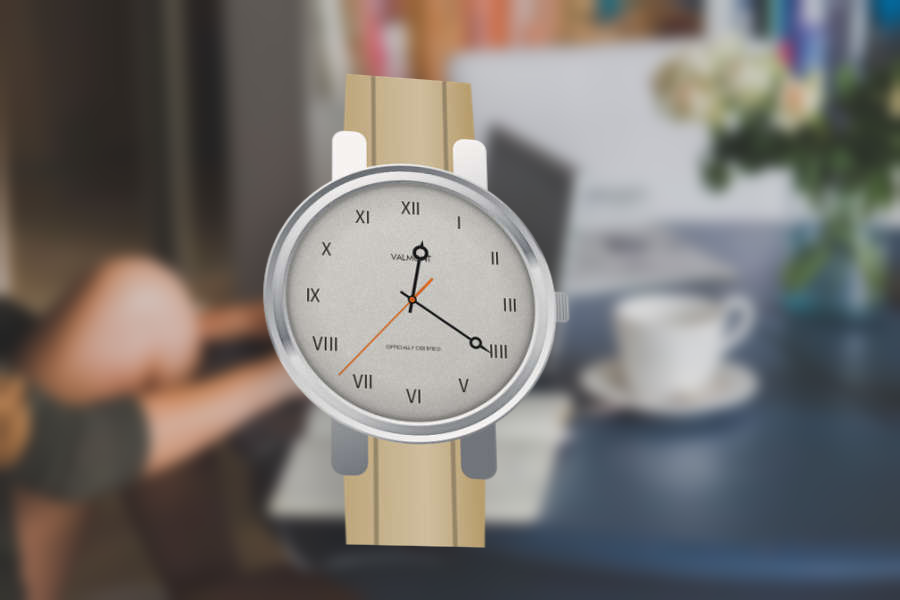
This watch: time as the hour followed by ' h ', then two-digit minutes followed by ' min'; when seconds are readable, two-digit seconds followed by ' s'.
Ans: 12 h 20 min 37 s
